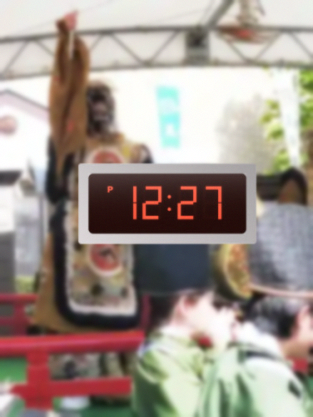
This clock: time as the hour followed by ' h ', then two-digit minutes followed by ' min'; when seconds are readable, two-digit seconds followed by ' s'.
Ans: 12 h 27 min
